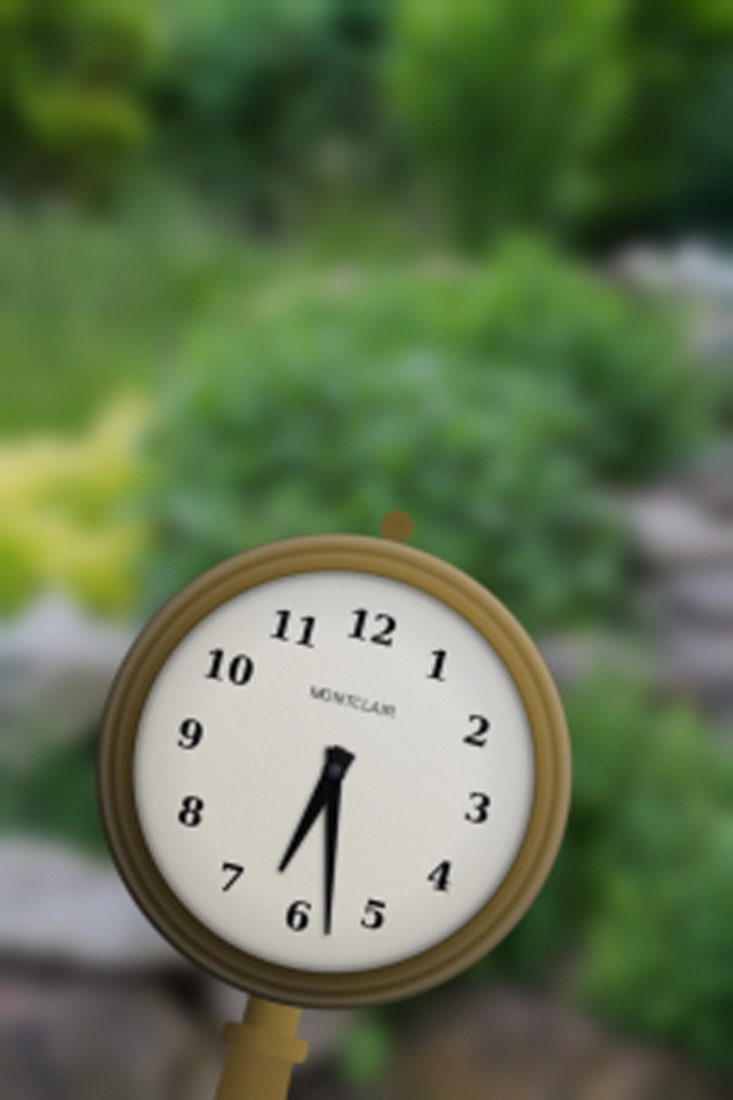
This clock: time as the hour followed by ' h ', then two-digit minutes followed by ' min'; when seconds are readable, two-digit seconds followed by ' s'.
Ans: 6 h 28 min
